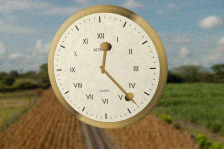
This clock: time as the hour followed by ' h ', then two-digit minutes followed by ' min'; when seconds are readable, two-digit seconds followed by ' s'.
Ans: 12 h 23 min
